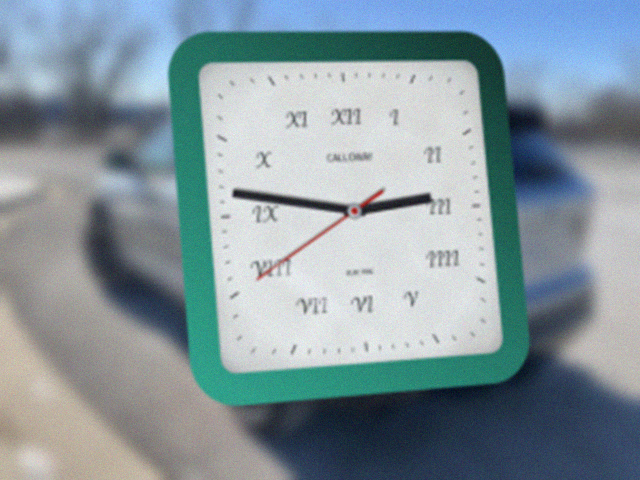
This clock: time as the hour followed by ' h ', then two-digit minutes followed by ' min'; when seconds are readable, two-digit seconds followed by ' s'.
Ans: 2 h 46 min 40 s
